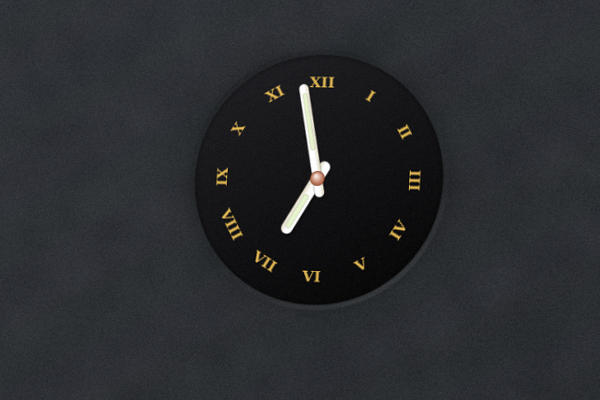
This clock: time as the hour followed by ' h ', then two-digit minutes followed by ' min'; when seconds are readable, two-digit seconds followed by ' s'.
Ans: 6 h 58 min
